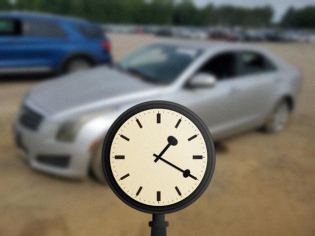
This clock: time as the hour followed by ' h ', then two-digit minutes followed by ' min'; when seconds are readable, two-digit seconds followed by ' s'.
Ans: 1 h 20 min
